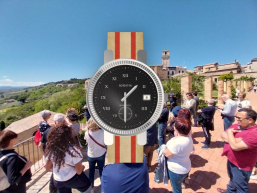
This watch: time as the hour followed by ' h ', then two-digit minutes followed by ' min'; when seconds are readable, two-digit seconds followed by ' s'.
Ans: 1 h 30 min
